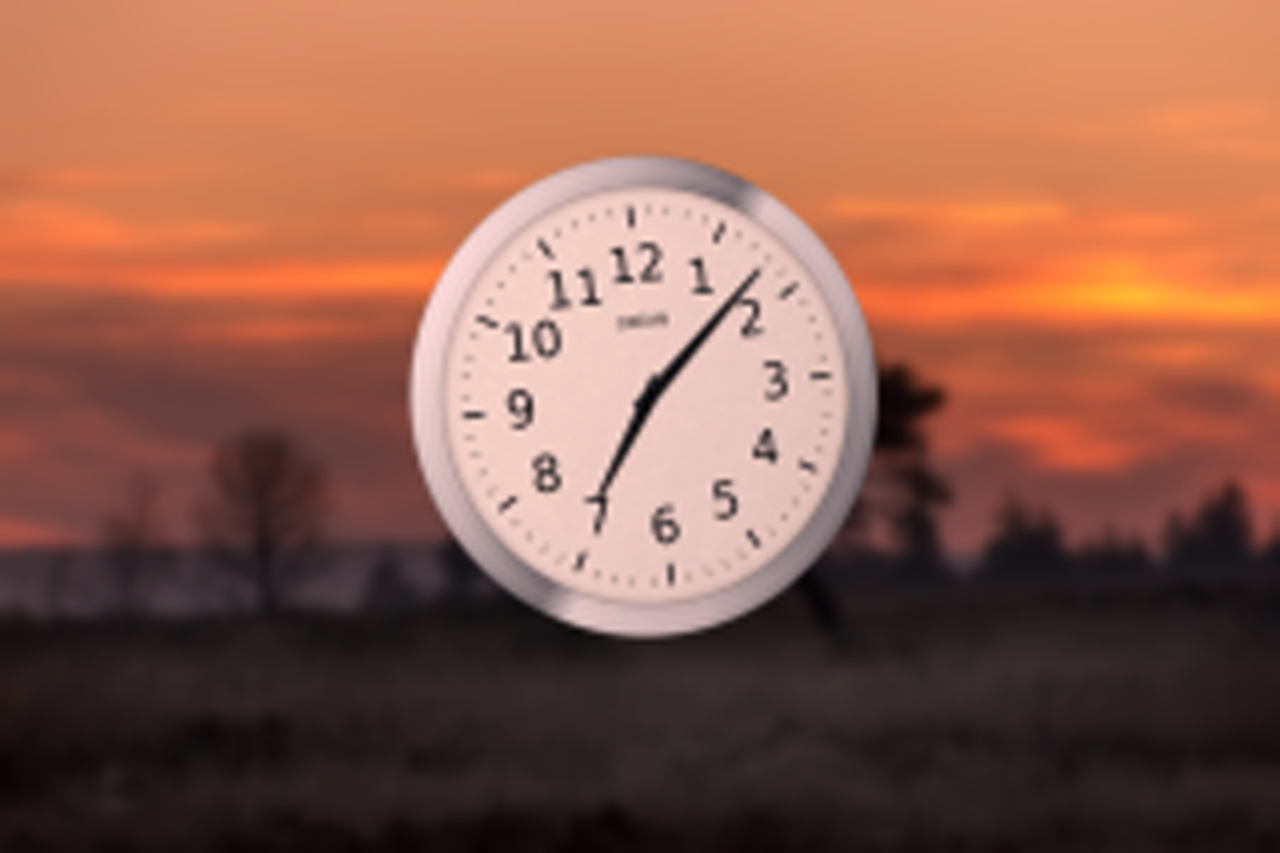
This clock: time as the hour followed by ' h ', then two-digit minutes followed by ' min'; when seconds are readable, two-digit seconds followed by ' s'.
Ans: 7 h 08 min
